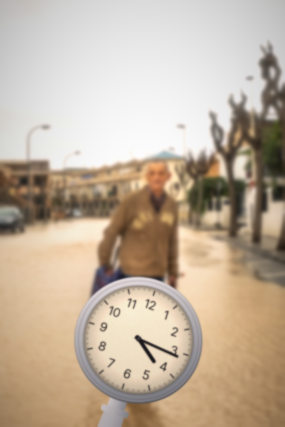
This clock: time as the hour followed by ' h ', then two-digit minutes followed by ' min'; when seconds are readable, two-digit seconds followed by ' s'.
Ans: 4 h 16 min
